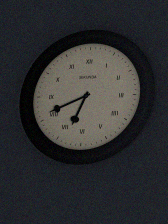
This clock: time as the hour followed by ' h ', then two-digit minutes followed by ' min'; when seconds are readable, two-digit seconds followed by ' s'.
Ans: 6 h 41 min
